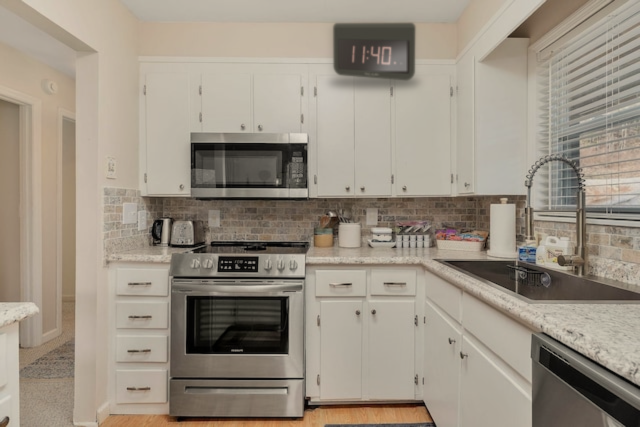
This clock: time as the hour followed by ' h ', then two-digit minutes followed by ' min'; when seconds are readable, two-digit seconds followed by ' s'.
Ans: 11 h 40 min
